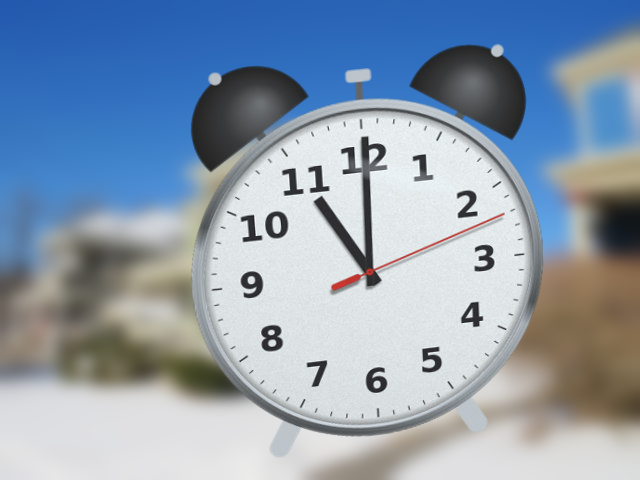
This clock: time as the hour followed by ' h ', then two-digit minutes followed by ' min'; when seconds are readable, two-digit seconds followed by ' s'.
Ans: 11 h 00 min 12 s
